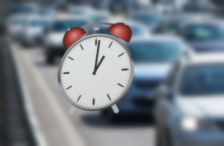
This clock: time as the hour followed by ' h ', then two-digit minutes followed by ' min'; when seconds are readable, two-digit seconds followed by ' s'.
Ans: 1 h 01 min
